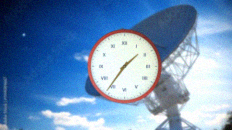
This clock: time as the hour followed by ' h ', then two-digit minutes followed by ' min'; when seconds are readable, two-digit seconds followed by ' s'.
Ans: 1 h 36 min
